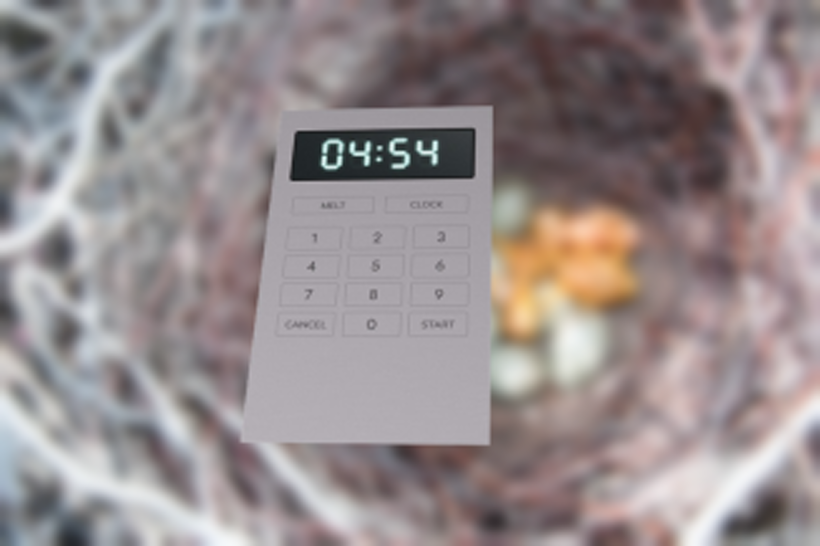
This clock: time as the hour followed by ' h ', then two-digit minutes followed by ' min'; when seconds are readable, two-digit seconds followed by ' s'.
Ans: 4 h 54 min
